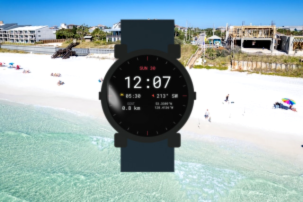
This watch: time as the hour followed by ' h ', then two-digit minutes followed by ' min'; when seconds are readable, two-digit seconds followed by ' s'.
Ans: 12 h 07 min
